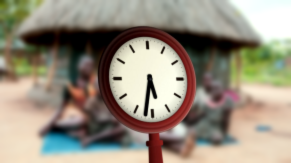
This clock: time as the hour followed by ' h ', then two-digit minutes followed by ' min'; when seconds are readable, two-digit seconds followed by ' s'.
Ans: 5 h 32 min
